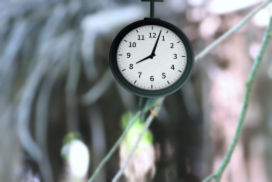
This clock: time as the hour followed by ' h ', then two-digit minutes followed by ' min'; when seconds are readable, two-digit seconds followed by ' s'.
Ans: 8 h 03 min
